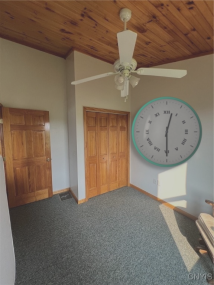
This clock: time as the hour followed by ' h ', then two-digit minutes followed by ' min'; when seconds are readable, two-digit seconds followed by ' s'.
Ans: 12 h 30 min
